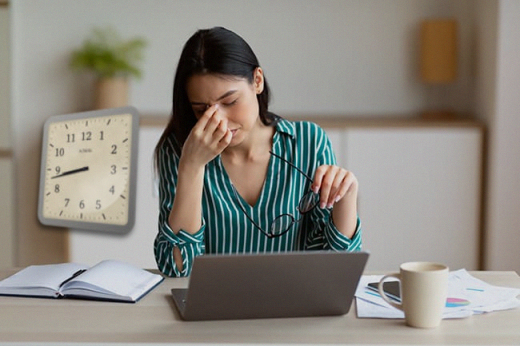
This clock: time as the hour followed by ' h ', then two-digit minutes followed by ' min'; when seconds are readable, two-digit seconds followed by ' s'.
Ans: 8 h 43 min
